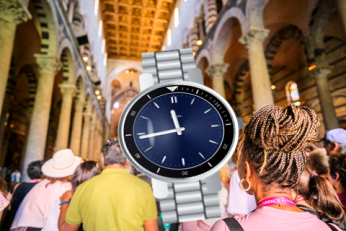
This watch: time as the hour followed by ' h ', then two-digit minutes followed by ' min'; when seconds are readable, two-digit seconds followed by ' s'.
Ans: 11 h 44 min
